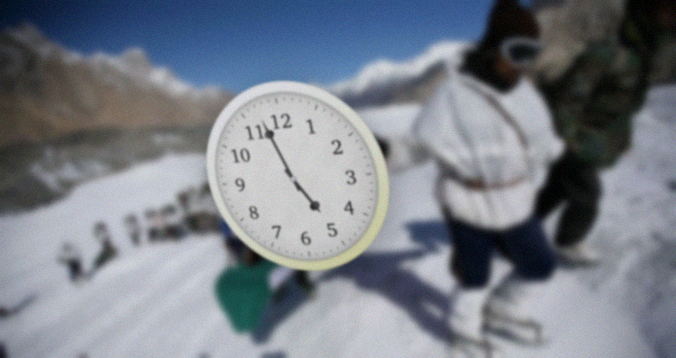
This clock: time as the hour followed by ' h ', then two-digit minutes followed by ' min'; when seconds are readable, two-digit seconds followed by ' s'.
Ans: 4 h 57 min
